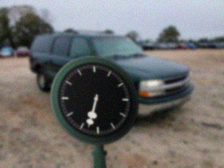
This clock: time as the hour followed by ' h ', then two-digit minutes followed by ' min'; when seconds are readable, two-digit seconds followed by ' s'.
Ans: 6 h 33 min
